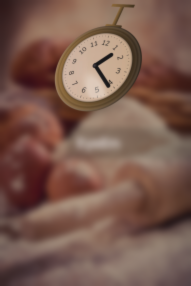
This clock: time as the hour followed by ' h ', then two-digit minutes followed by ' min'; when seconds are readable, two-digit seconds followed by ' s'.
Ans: 1 h 21 min
